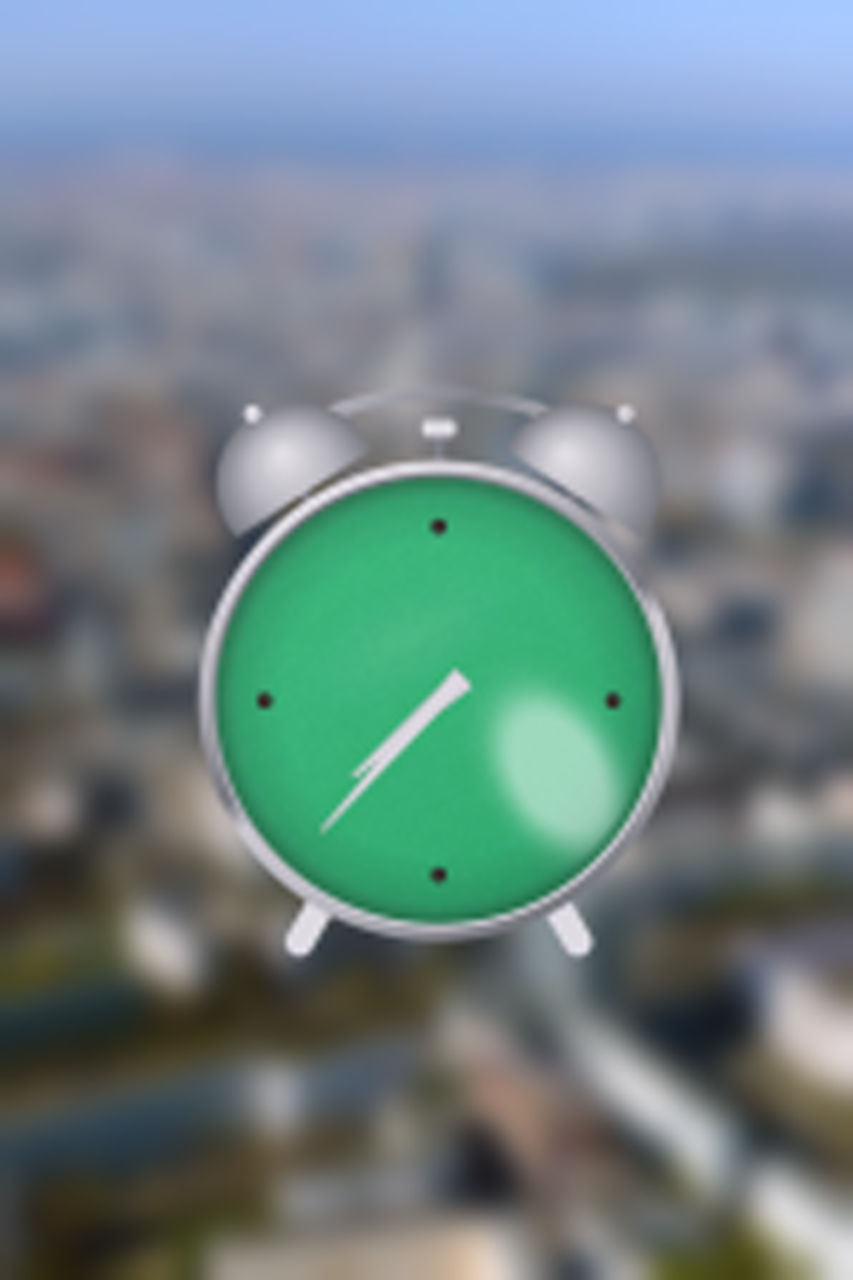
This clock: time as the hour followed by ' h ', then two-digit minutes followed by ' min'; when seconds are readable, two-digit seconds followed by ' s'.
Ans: 7 h 37 min
